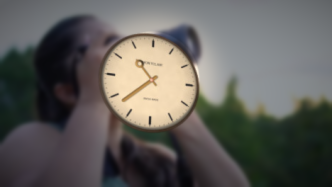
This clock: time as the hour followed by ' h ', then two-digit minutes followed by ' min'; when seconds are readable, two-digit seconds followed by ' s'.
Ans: 10 h 38 min
